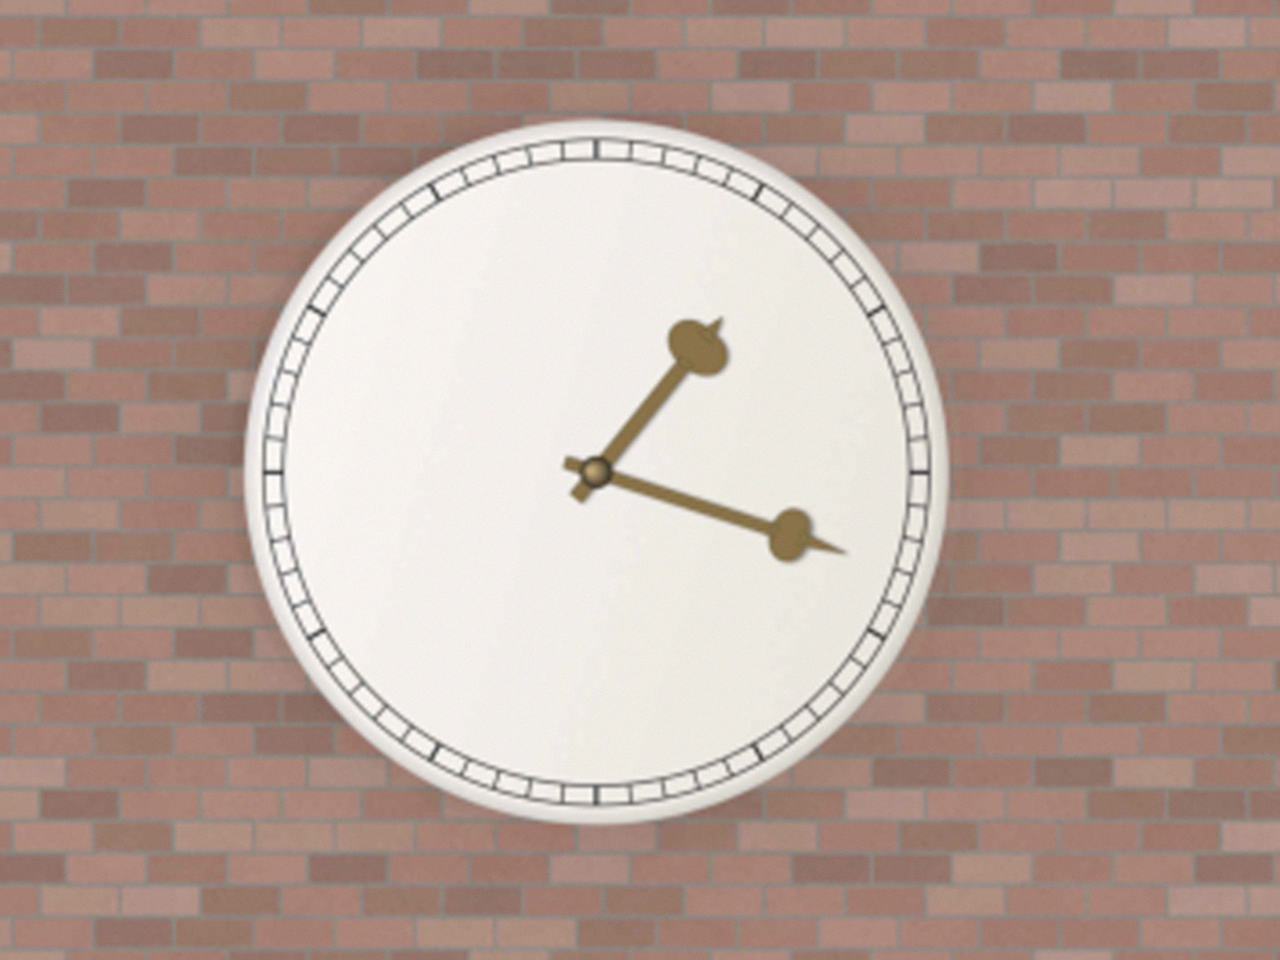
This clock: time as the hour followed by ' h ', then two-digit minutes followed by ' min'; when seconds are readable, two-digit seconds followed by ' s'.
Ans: 1 h 18 min
